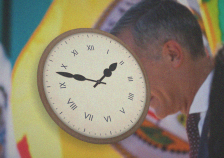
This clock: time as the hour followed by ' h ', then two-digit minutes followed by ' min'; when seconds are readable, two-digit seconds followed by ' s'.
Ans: 1 h 48 min
